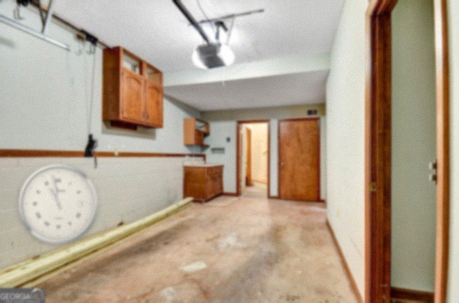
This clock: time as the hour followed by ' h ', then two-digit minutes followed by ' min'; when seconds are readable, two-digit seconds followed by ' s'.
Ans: 10 h 58 min
